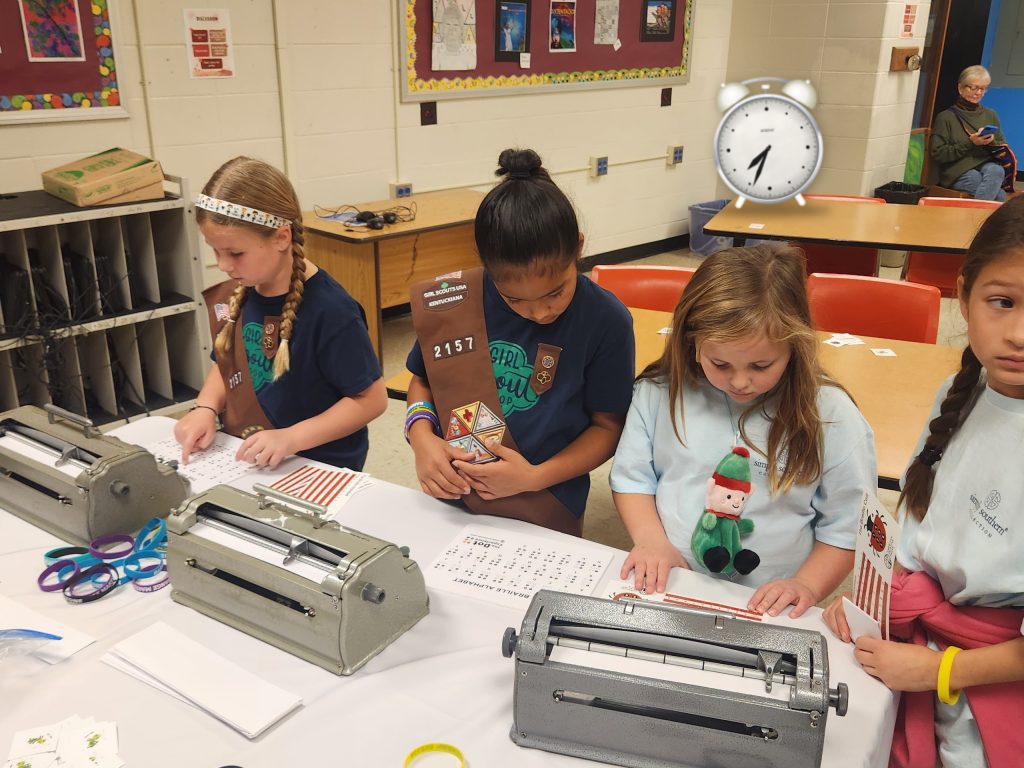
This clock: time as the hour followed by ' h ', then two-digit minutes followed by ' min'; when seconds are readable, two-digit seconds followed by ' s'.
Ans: 7 h 34 min
